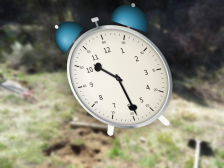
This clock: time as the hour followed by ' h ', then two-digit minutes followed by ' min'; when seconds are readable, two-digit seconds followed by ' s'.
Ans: 10 h 29 min
